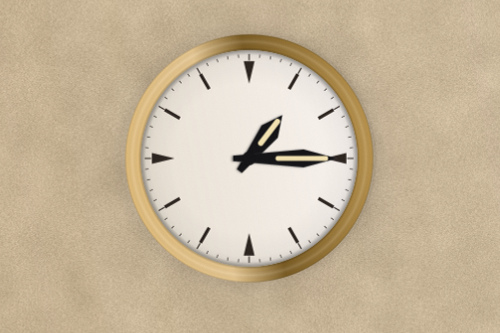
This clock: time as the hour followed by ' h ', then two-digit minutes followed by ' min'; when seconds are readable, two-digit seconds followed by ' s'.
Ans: 1 h 15 min
